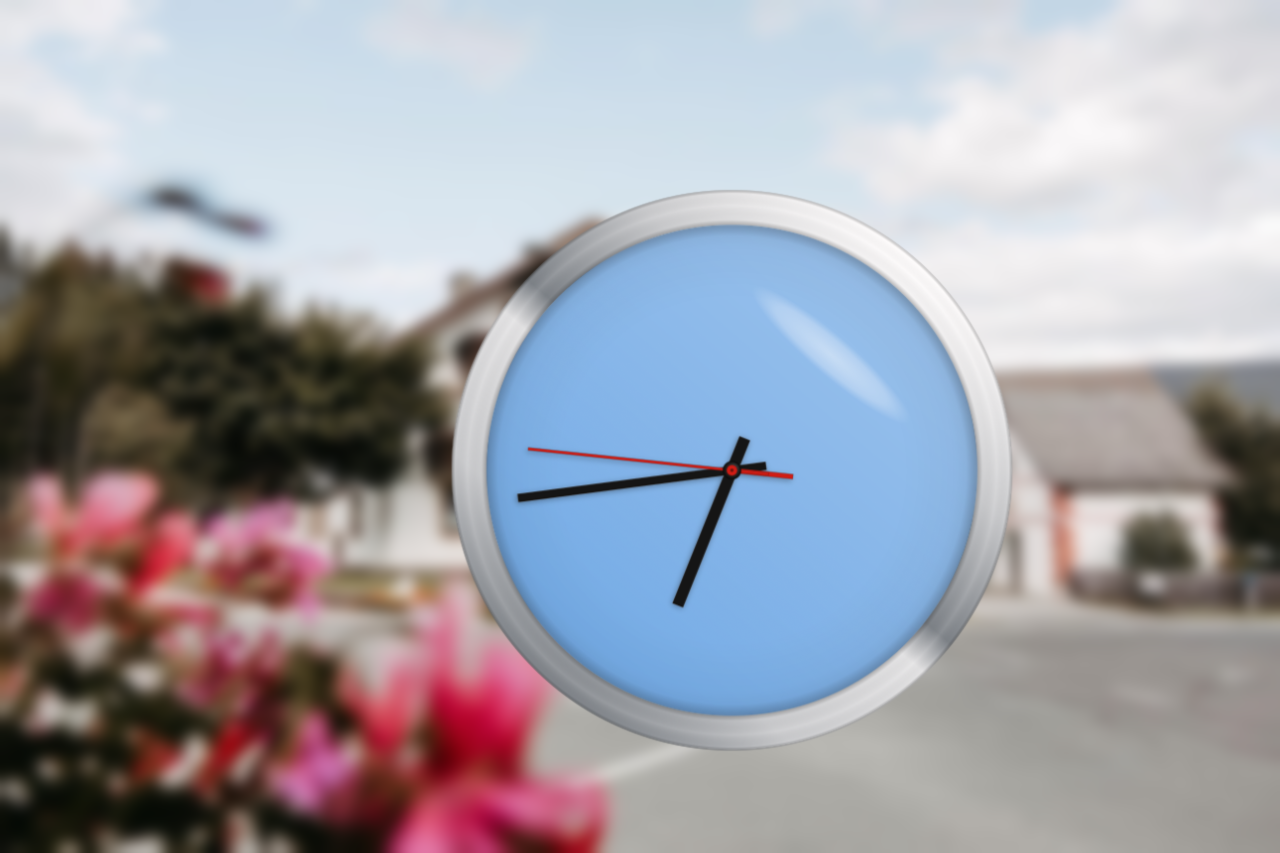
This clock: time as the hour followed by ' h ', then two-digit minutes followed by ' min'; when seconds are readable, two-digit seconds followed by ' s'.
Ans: 6 h 43 min 46 s
